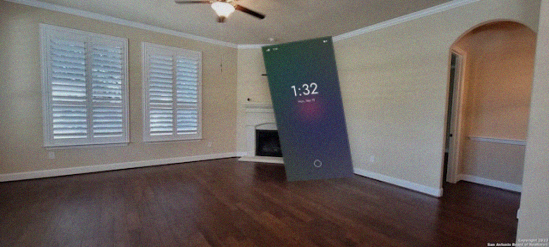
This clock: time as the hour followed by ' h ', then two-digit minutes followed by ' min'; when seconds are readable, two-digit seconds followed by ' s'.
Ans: 1 h 32 min
